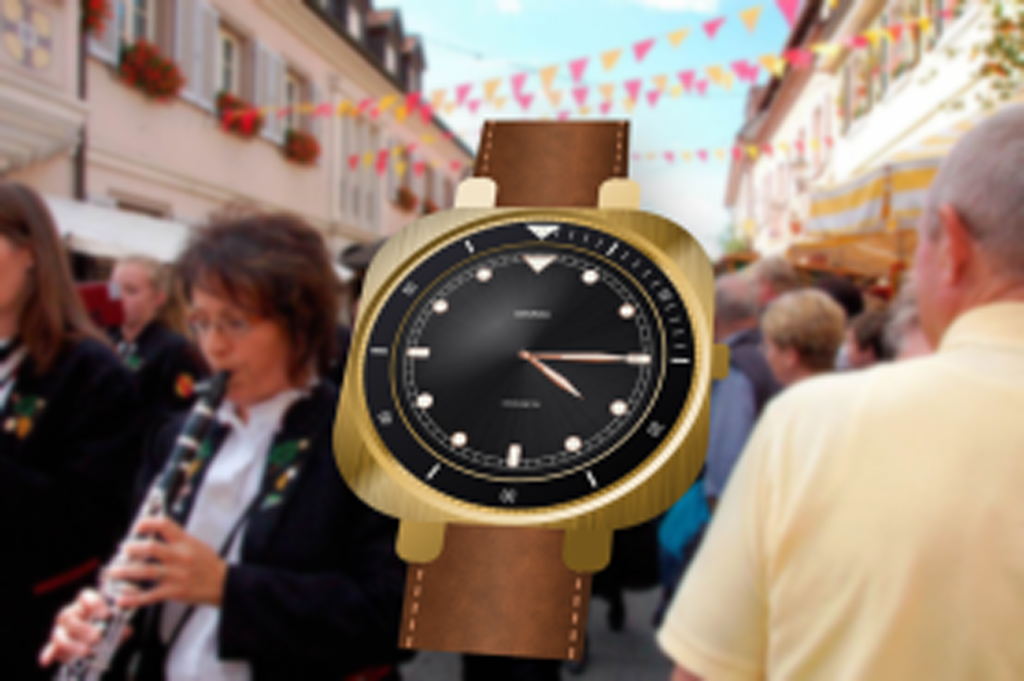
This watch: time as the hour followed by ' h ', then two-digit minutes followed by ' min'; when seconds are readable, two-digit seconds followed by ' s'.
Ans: 4 h 15 min
